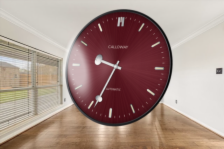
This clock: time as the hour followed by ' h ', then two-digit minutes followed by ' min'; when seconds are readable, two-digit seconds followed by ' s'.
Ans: 9 h 34 min
